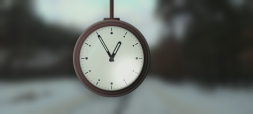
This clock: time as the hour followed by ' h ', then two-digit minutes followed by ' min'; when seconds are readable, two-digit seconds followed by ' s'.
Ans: 12 h 55 min
